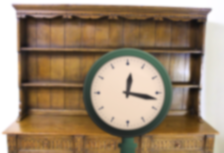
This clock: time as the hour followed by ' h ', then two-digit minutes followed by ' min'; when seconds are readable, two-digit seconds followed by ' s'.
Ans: 12 h 17 min
